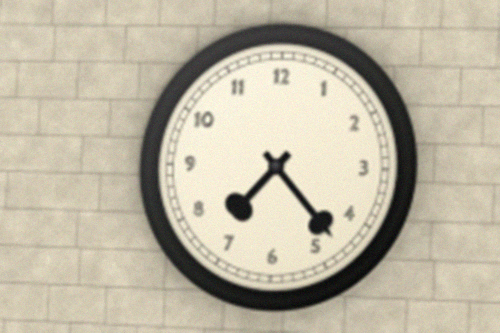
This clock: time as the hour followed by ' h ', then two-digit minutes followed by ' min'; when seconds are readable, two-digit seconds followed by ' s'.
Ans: 7 h 23 min
